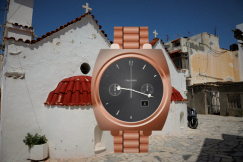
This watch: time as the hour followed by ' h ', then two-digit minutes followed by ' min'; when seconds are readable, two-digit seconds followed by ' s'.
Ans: 9 h 18 min
